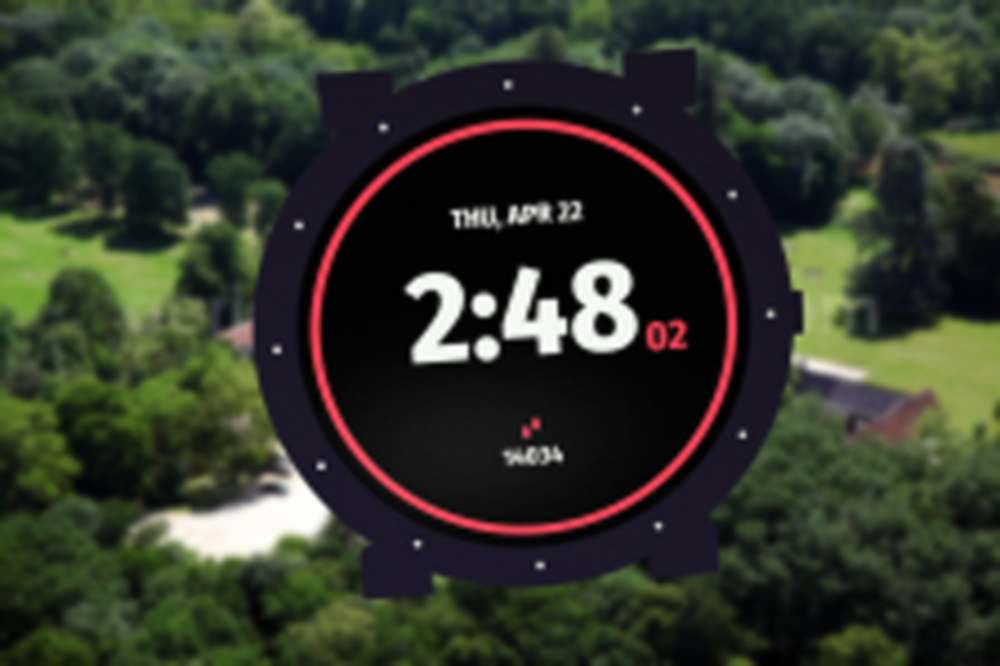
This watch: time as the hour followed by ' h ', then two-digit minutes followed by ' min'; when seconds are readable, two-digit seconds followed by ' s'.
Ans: 2 h 48 min 02 s
